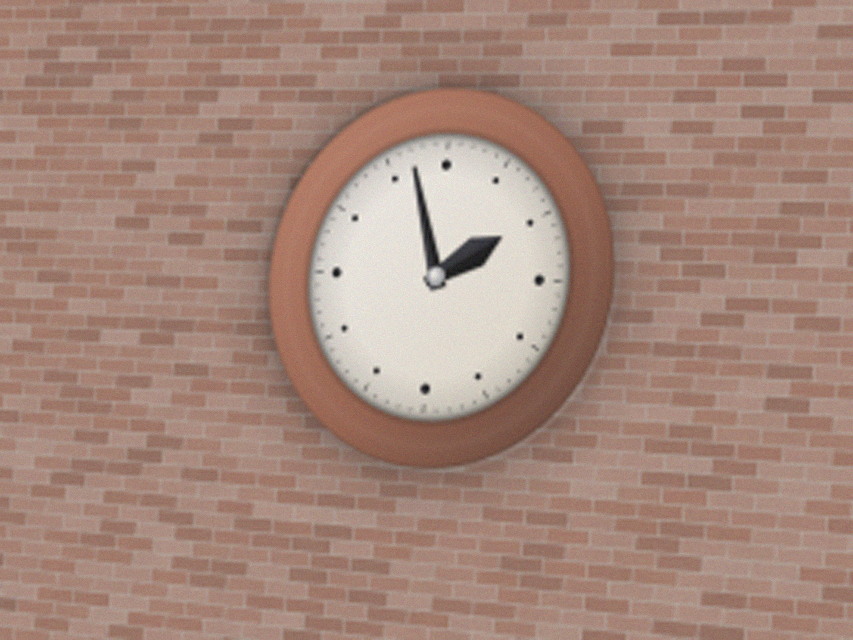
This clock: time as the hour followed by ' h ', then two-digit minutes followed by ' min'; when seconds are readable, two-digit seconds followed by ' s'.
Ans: 1 h 57 min
